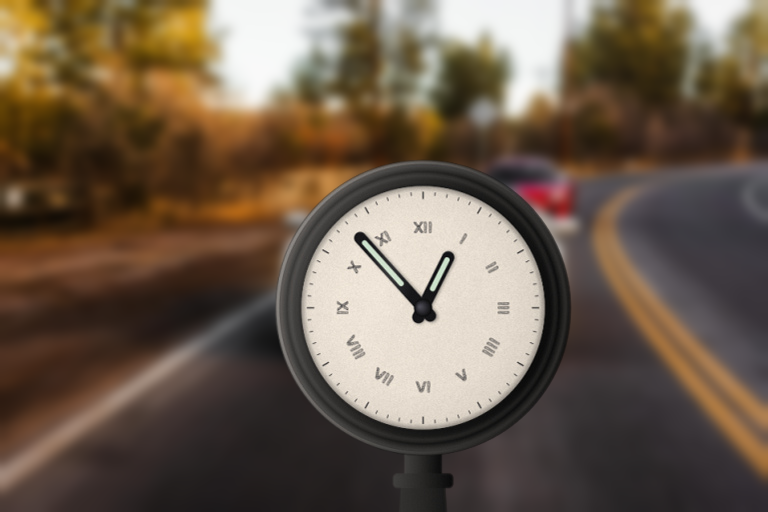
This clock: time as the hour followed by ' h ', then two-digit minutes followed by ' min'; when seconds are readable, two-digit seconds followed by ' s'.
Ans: 12 h 53 min
